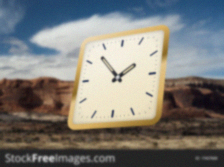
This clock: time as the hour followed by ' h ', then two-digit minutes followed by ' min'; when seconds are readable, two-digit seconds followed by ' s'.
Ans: 1 h 53 min
